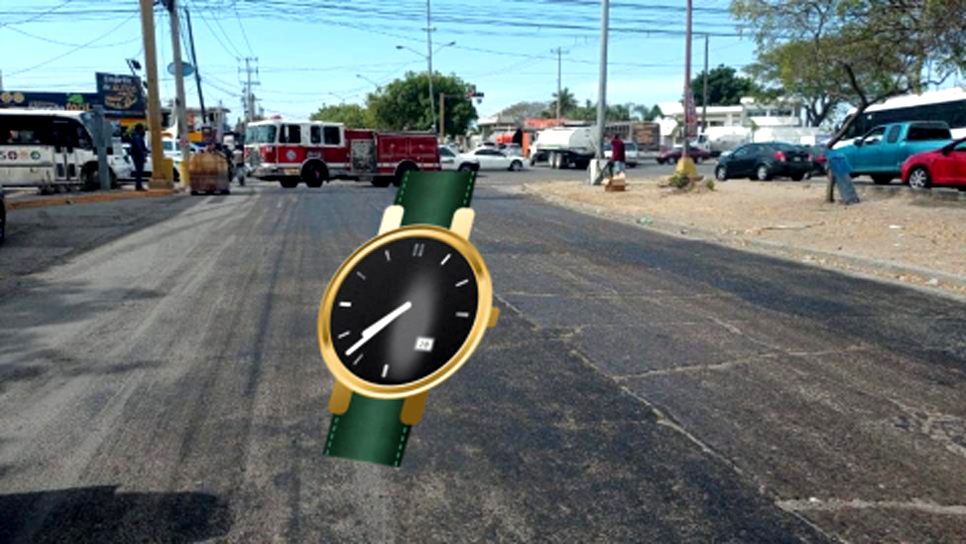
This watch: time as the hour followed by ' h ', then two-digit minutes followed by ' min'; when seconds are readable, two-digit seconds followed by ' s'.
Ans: 7 h 37 min
